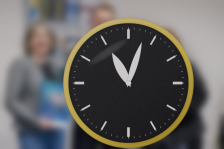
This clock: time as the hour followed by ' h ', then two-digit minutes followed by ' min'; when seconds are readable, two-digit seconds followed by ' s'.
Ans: 11 h 03 min
